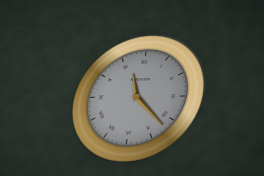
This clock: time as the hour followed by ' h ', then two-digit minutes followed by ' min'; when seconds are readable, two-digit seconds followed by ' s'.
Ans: 11 h 22 min
